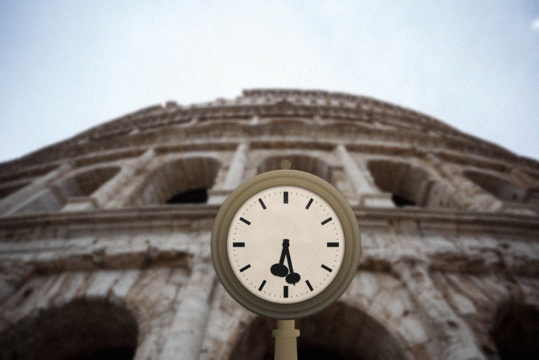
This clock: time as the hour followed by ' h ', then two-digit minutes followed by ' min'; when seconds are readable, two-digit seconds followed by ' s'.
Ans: 6 h 28 min
